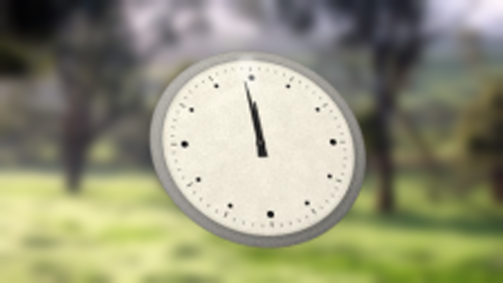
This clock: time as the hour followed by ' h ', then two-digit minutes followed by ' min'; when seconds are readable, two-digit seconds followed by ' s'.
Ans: 11 h 59 min
